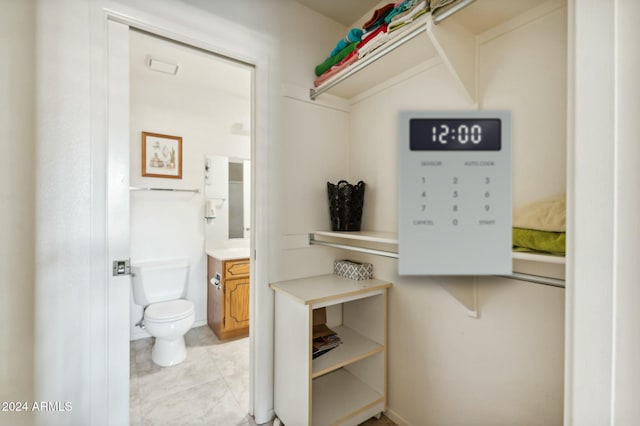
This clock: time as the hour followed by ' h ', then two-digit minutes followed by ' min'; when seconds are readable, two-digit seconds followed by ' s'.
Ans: 12 h 00 min
